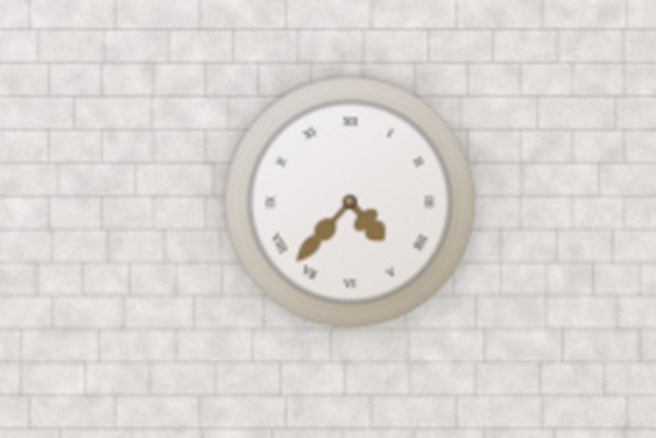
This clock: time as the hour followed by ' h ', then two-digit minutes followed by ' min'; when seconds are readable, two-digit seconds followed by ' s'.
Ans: 4 h 37 min
